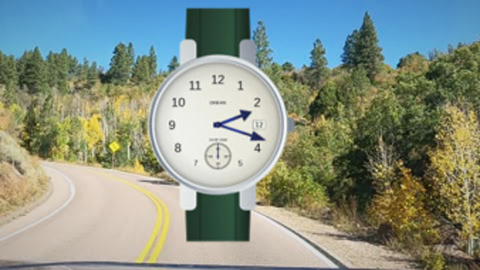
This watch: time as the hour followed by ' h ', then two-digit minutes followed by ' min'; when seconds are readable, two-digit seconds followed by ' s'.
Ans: 2 h 18 min
